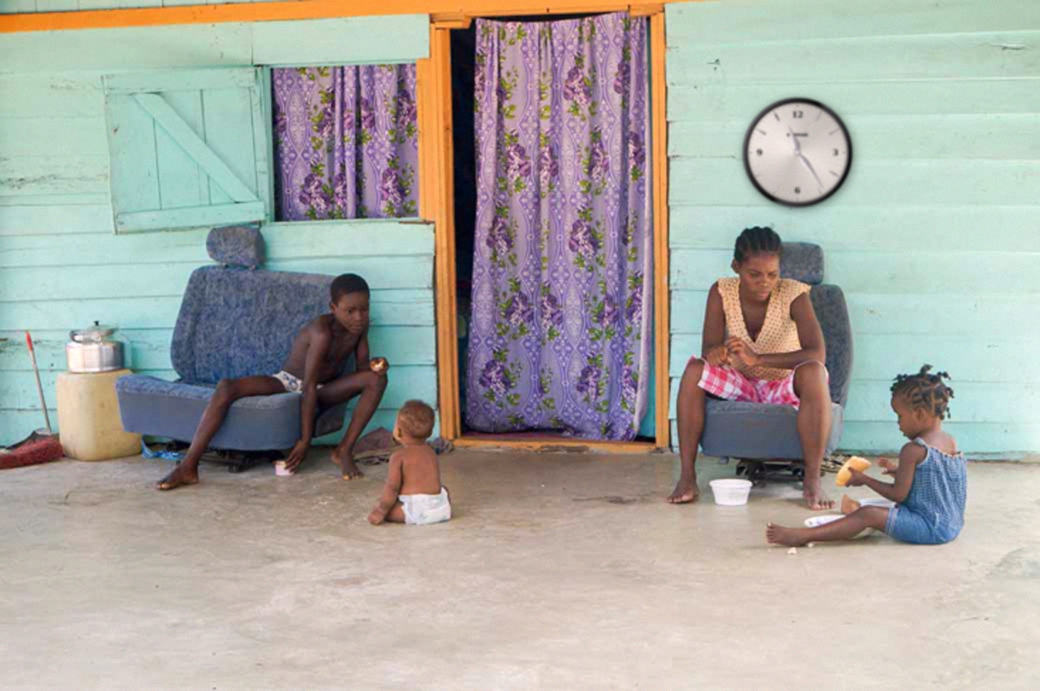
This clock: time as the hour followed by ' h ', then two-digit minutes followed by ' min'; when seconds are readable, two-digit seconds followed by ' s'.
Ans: 11 h 24 min
